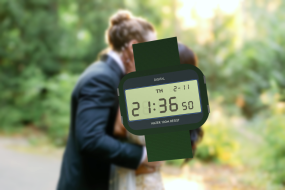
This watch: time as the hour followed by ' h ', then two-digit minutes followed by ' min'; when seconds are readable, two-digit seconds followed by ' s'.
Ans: 21 h 36 min 50 s
